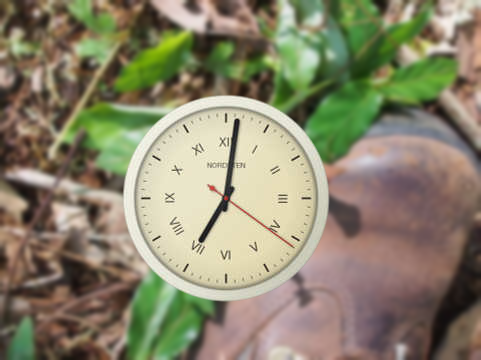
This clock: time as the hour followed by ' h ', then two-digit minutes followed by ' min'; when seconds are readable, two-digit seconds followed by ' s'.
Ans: 7 h 01 min 21 s
